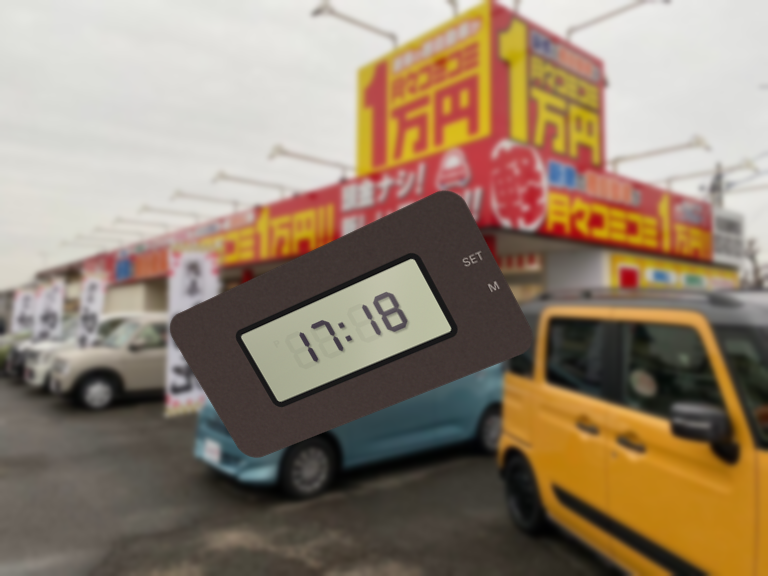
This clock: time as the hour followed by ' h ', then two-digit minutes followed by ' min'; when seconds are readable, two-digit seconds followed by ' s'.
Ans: 17 h 18 min
